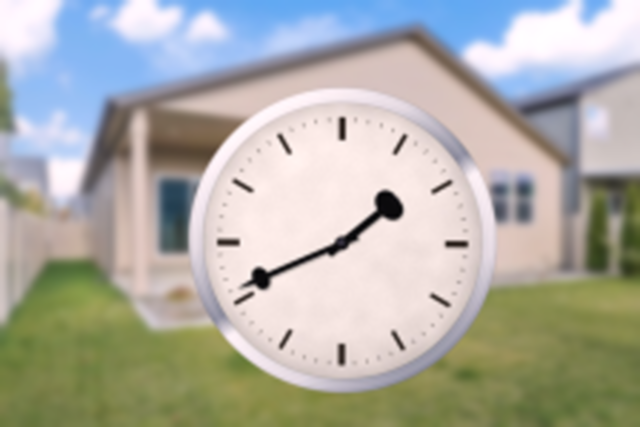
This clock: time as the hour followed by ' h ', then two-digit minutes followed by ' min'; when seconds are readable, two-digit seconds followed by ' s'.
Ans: 1 h 41 min
